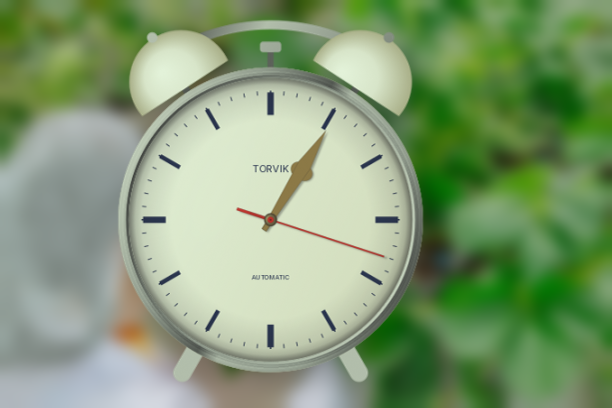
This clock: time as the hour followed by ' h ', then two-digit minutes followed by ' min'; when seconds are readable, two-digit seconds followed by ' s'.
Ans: 1 h 05 min 18 s
